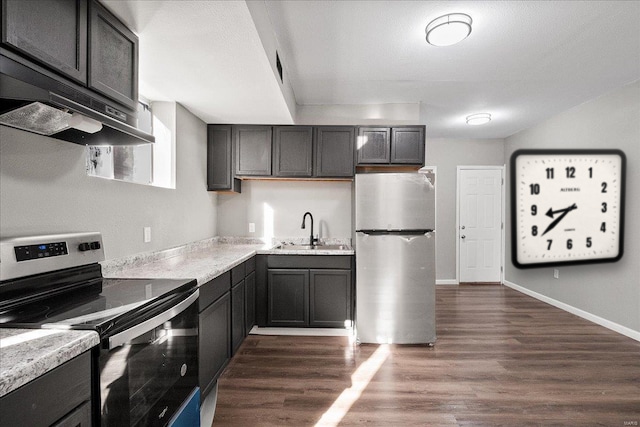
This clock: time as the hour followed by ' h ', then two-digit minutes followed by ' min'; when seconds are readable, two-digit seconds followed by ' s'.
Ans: 8 h 38 min
